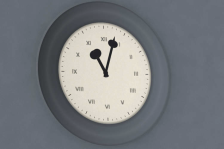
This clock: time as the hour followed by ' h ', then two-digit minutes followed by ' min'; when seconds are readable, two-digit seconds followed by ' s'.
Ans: 11 h 03 min
